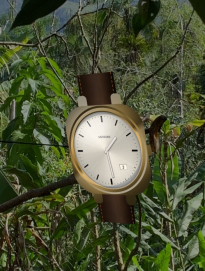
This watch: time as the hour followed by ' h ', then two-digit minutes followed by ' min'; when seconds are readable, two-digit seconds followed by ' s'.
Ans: 1 h 29 min
